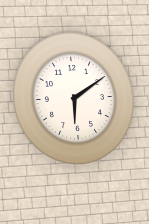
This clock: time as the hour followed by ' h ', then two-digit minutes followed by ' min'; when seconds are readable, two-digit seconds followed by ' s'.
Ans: 6 h 10 min
